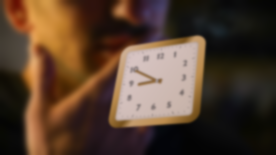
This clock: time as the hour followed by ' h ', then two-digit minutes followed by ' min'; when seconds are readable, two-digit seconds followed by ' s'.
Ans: 8 h 50 min
